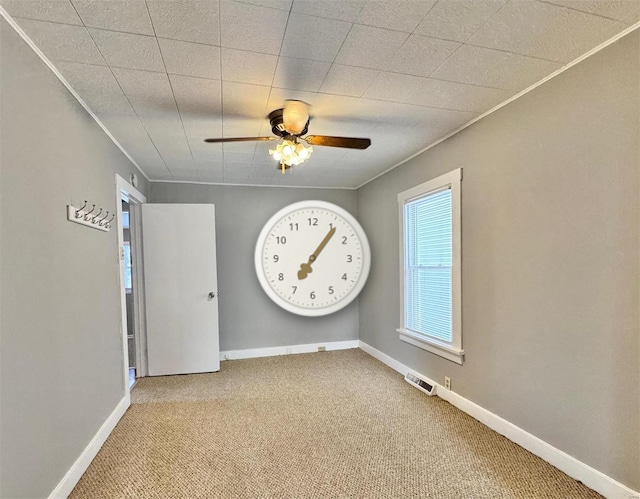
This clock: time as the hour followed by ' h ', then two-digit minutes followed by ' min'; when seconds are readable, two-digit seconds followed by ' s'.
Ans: 7 h 06 min
